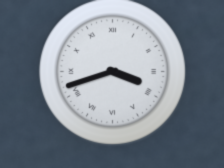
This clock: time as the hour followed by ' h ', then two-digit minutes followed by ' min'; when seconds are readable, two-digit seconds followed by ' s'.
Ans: 3 h 42 min
